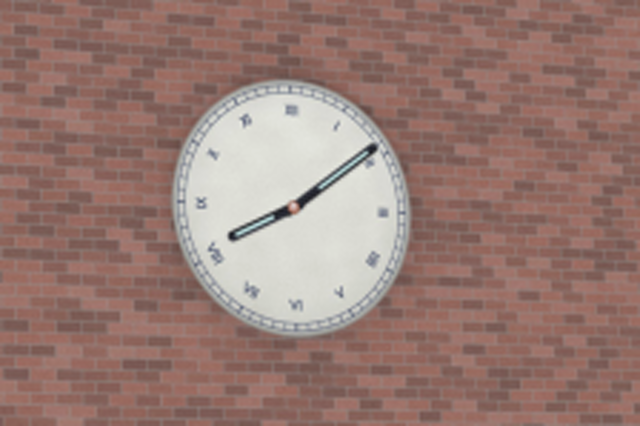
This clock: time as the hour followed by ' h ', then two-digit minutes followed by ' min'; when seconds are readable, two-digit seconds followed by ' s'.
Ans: 8 h 09 min
